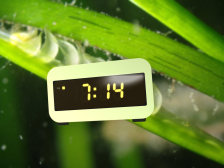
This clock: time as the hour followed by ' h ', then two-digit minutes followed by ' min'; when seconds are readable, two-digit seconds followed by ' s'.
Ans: 7 h 14 min
